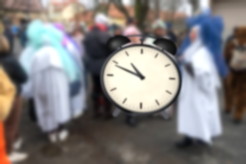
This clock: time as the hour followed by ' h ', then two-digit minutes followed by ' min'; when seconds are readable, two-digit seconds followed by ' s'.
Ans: 10 h 49 min
